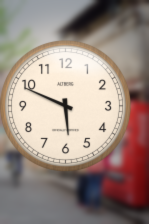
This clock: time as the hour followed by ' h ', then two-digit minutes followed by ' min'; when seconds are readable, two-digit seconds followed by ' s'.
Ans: 5 h 49 min
